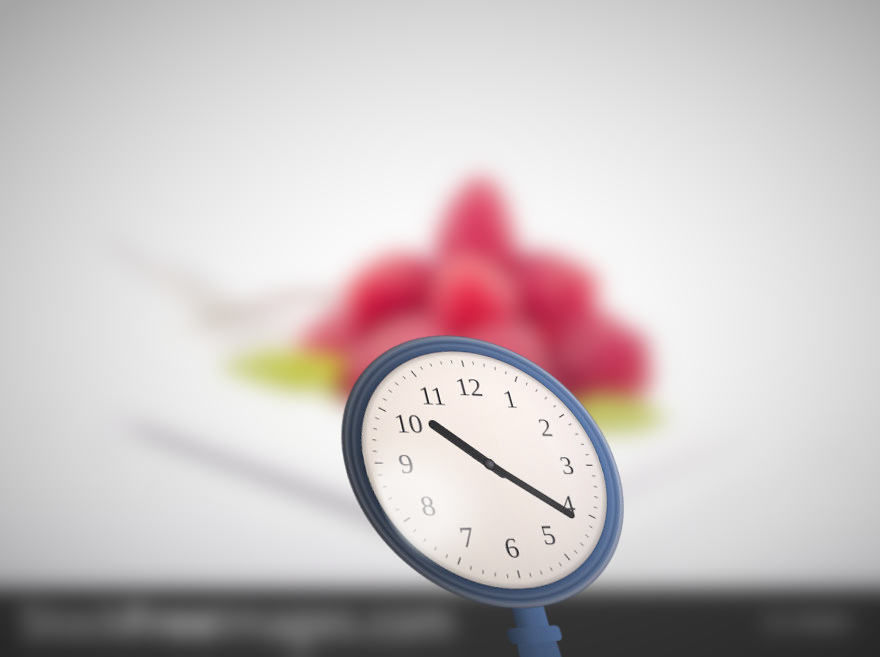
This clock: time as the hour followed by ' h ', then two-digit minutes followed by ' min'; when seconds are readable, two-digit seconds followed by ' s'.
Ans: 10 h 21 min
